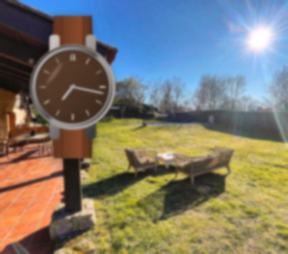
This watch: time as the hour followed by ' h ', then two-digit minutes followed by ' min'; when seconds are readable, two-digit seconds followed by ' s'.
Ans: 7 h 17 min
